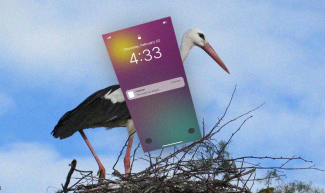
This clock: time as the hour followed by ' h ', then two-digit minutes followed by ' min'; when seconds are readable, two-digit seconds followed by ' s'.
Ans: 4 h 33 min
